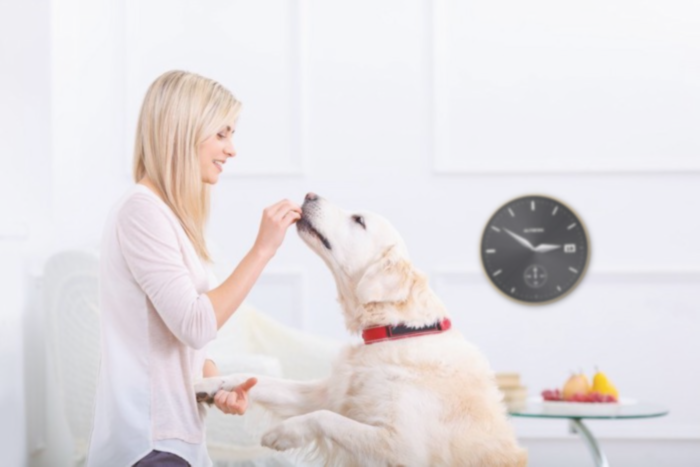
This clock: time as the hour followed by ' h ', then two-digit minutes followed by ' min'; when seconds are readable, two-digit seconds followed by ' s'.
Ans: 2 h 51 min
